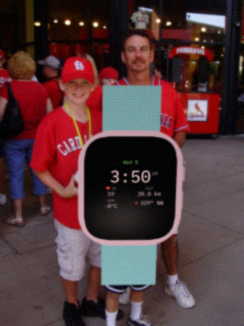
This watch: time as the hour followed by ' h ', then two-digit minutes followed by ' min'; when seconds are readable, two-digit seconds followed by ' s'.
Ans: 3 h 50 min
